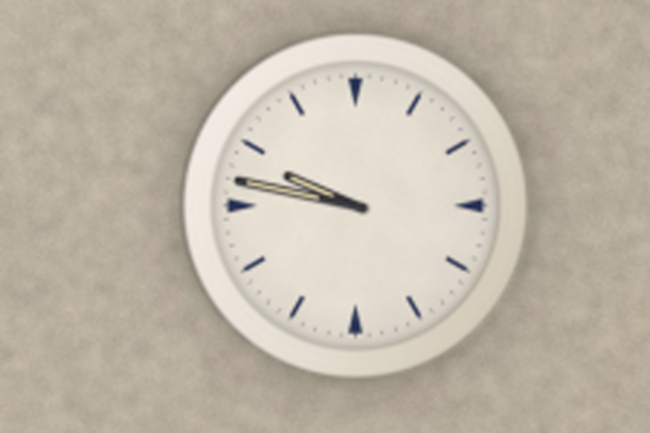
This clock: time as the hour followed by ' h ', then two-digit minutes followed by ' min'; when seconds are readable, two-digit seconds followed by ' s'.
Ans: 9 h 47 min
